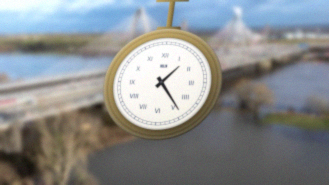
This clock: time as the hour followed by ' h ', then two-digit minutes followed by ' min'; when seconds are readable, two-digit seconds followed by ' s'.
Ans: 1 h 24 min
